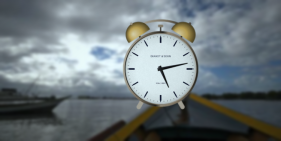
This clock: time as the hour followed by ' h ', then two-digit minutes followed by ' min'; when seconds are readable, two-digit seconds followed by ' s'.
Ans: 5 h 13 min
